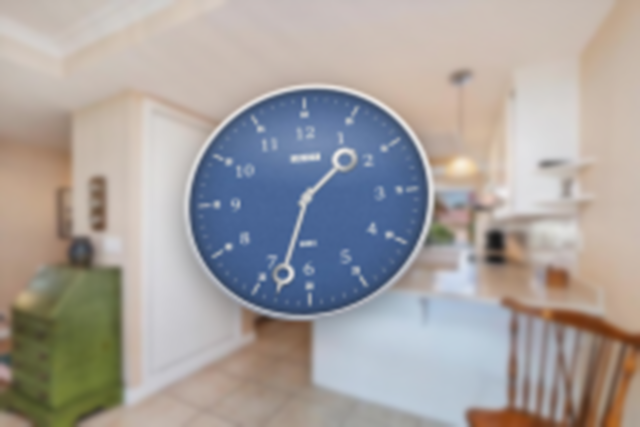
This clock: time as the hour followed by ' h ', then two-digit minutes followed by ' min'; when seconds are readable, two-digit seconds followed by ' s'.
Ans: 1 h 33 min
